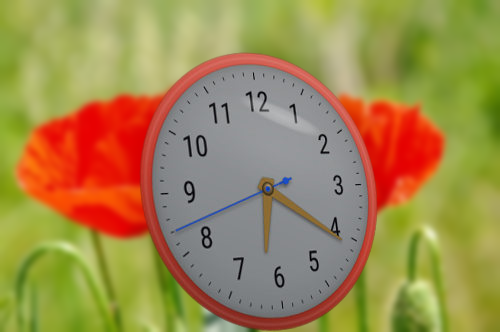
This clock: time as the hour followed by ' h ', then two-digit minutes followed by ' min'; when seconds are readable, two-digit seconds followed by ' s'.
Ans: 6 h 20 min 42 s
